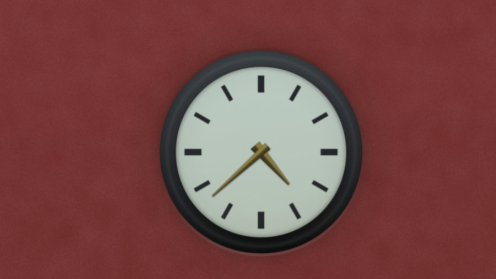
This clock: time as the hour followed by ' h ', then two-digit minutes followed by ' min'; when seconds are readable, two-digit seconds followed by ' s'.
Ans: 4 h 38 min
